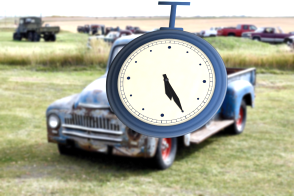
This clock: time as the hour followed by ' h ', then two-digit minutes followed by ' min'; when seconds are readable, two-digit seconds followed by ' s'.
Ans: 5 h 25 min
